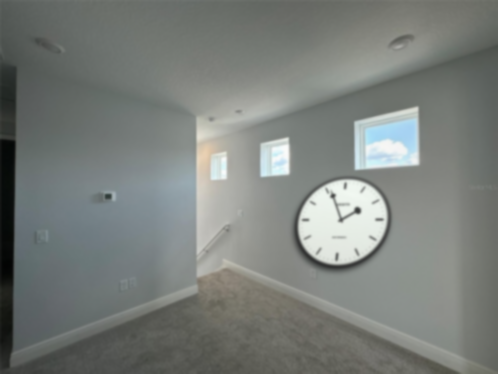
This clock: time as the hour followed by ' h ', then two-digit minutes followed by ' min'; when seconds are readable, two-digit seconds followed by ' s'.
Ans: 1 h 56 min
